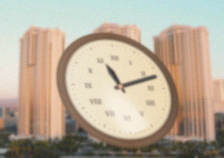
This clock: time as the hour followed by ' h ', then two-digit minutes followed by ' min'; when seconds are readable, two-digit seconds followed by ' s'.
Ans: 11 h 12 min
